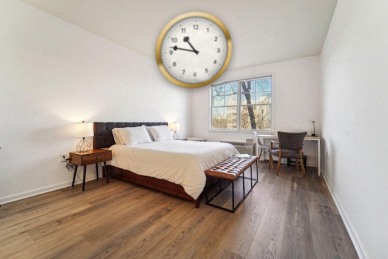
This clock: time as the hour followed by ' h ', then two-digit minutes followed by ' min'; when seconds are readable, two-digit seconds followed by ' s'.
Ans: 10 h 47 min
